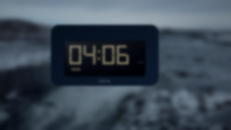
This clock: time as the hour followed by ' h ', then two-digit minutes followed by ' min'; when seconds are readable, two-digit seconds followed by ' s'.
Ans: 4 h 06 min
